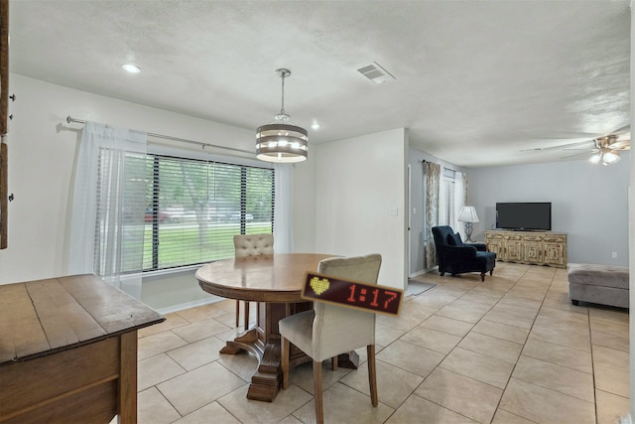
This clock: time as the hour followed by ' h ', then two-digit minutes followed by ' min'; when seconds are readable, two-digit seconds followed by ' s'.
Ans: 1 h 17 min
